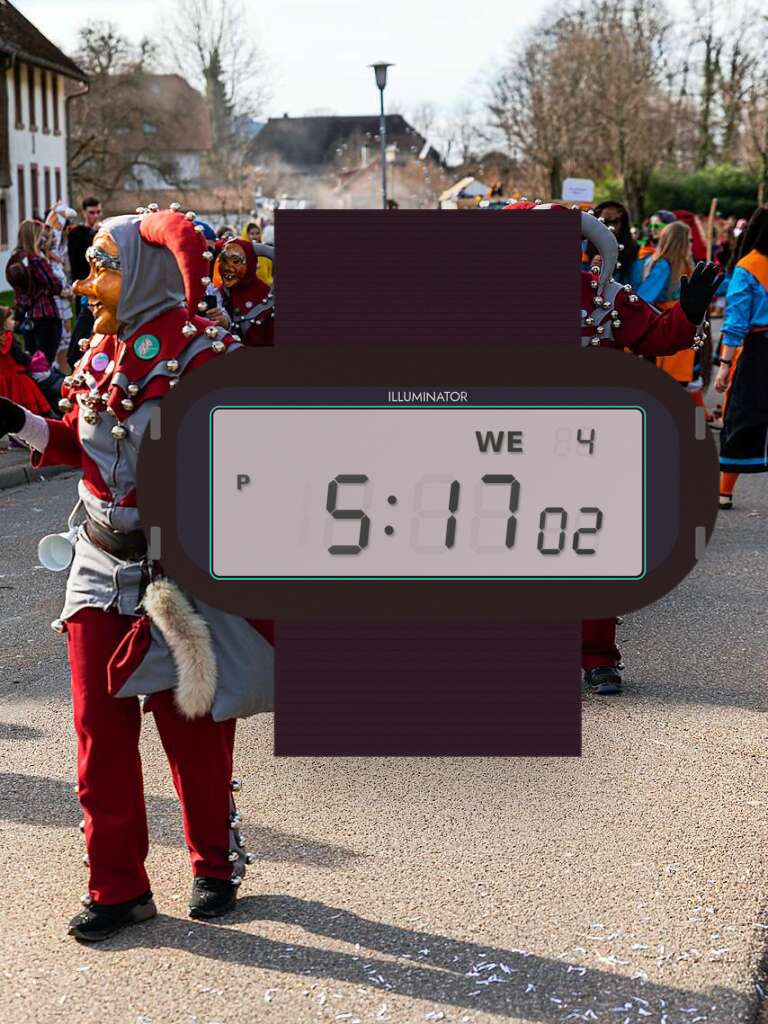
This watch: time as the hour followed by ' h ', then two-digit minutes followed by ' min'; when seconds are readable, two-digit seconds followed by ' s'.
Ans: 5 h 17 min 02 s
